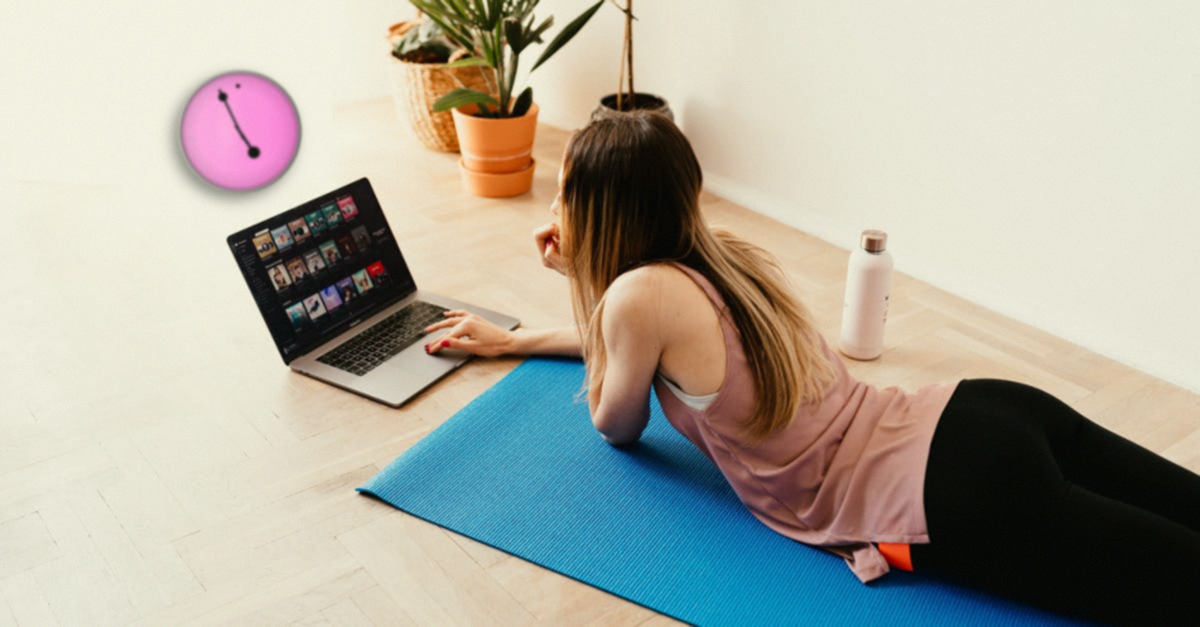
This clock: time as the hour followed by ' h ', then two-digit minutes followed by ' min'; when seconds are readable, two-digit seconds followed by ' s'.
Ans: 4 h 56 min
